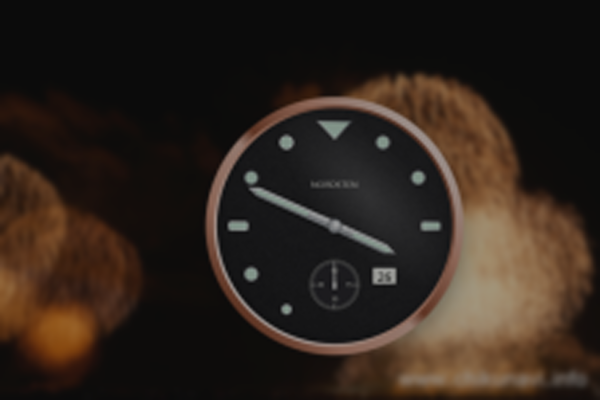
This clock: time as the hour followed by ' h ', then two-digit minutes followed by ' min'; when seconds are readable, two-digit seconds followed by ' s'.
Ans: 3 h 49 min
